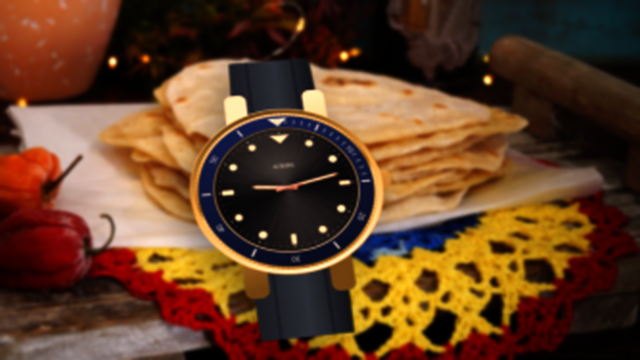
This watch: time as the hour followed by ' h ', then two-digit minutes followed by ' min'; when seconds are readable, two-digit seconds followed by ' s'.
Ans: 9 h 13 min
